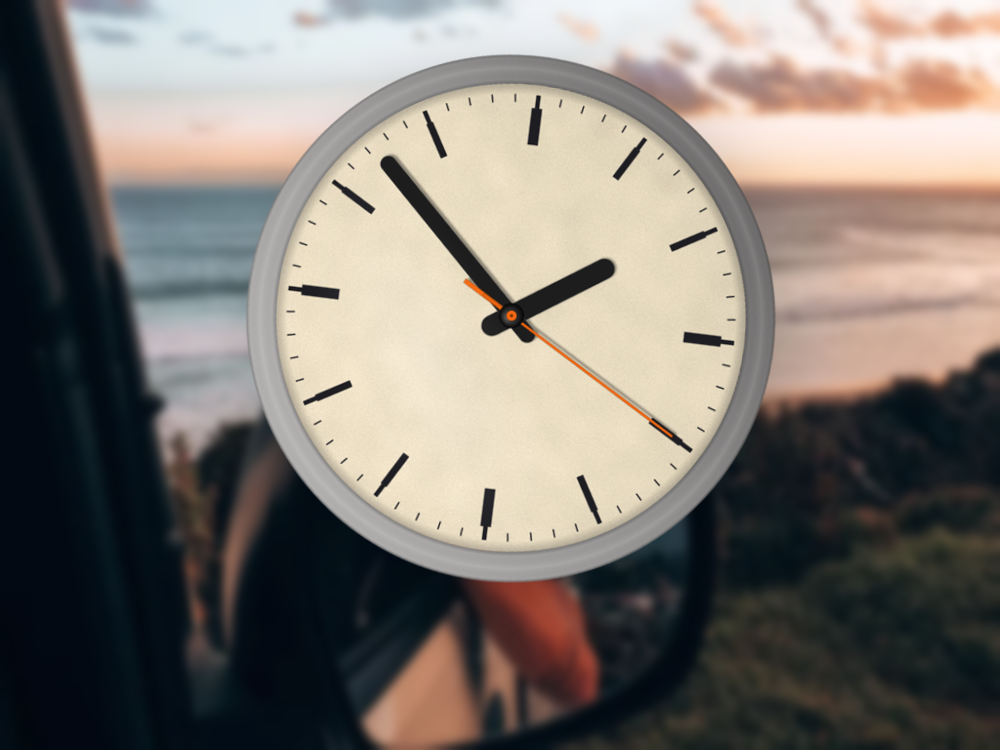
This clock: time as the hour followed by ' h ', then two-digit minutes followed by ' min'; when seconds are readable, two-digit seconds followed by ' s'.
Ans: 1 h 52 min 20 s
